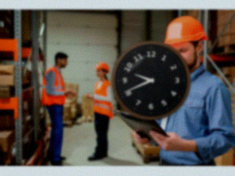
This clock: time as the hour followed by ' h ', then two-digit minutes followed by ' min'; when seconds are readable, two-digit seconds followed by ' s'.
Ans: 9 h 41 min
